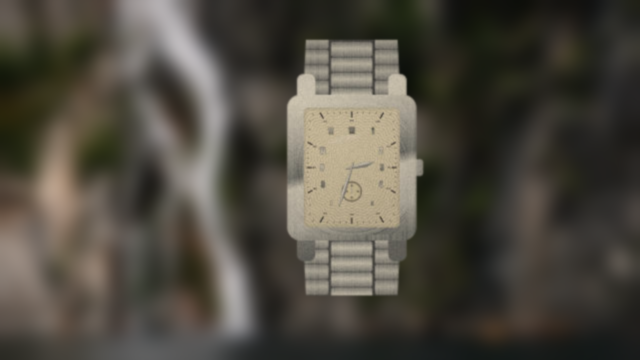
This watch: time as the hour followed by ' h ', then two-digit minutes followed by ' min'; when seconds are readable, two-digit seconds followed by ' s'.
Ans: 2 h 33 min
